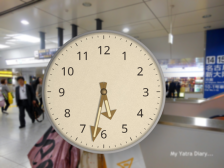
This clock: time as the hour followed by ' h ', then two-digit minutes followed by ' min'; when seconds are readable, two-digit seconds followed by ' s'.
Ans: 5 h 32 min
